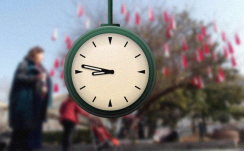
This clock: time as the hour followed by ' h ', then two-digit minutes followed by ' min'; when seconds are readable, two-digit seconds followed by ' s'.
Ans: 8 h 47 min
